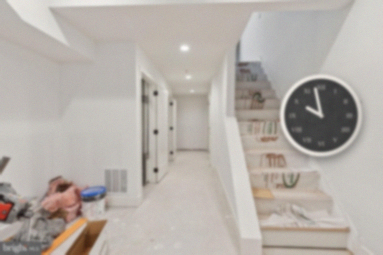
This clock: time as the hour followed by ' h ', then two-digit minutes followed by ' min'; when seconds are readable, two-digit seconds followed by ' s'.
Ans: 9 h 58 min
